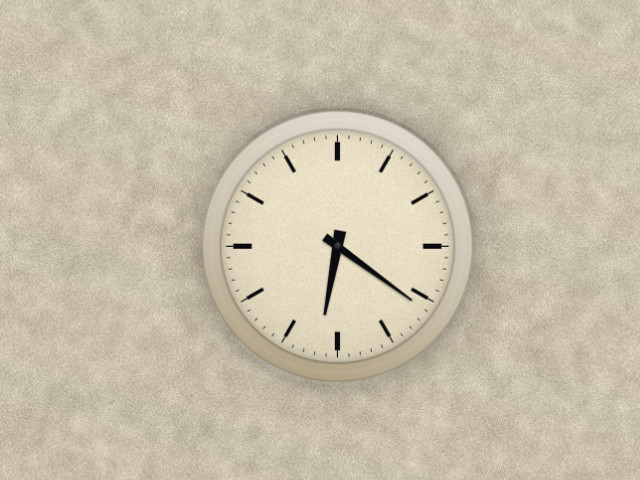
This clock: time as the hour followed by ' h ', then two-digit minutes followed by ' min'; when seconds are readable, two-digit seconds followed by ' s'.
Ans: 6 h 21 min
